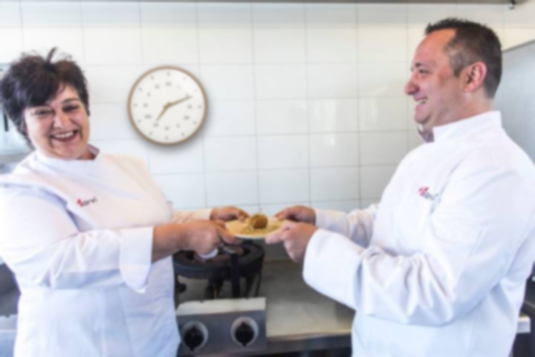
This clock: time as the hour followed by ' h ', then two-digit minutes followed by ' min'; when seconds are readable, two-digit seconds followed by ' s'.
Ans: 7 h 11 min
